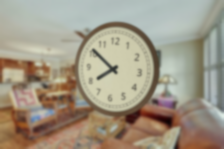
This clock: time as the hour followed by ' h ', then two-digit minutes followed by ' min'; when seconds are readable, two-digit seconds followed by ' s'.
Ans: 7 h 51 min
